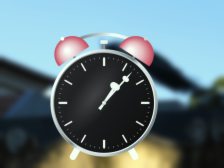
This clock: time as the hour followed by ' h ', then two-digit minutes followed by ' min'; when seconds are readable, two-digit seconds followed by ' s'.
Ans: 1 h 07 min
